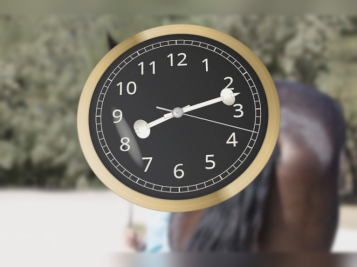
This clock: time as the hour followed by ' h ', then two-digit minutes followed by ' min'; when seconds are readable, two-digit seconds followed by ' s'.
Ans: 8 h 12 min 18 s
